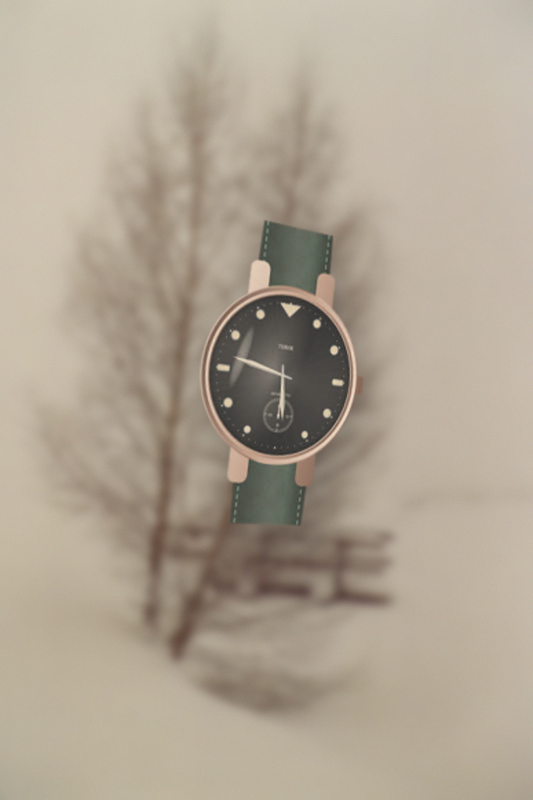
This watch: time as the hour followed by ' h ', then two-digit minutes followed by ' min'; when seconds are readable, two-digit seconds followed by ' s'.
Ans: 5 h 47 min
